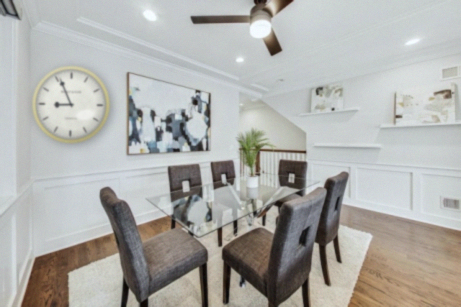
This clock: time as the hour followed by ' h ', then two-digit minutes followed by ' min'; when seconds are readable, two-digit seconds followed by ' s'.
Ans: 8 h 56 min
